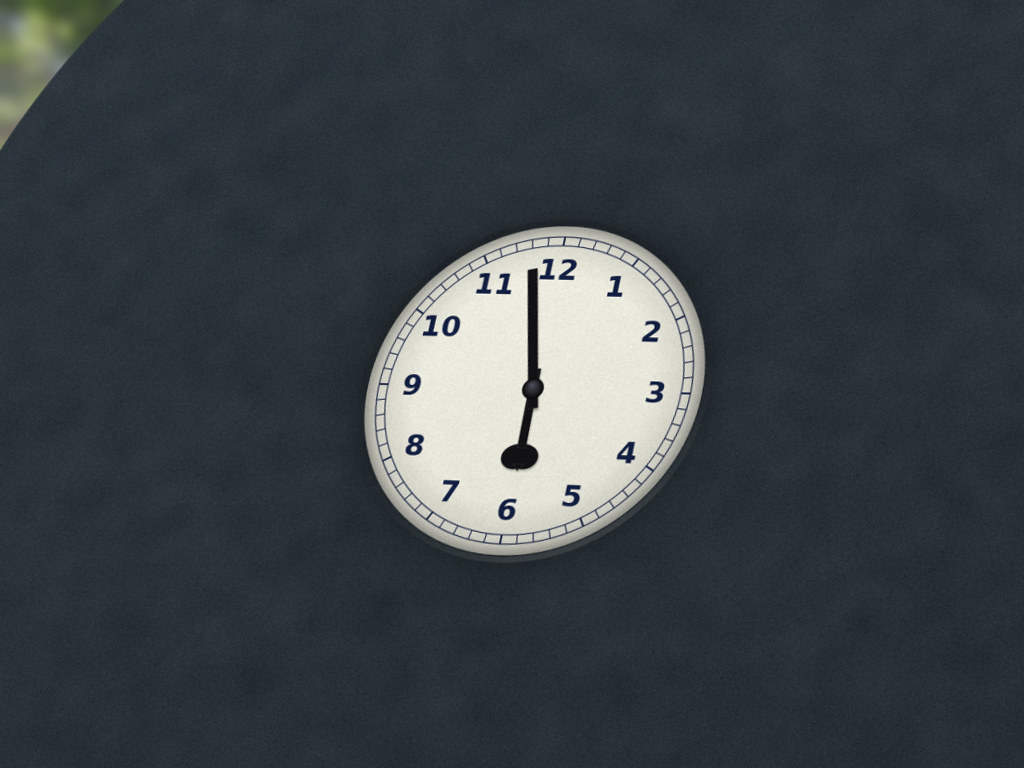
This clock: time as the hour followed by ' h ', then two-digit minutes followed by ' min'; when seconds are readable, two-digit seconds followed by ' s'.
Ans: 5 h 58 min
